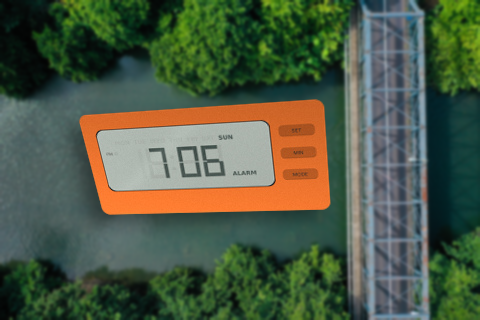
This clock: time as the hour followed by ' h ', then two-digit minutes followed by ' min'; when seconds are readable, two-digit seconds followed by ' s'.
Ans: 7 h 06 min
